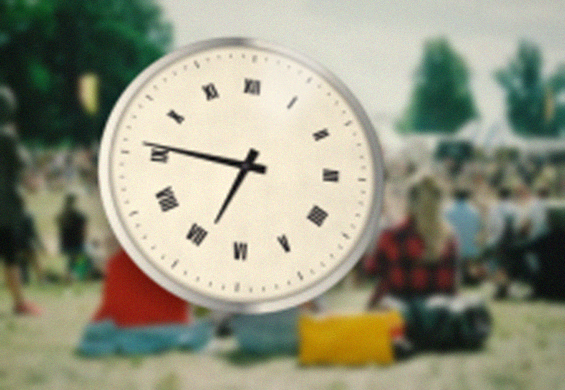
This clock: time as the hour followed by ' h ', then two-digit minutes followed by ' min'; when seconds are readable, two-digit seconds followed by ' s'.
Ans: 6 h 46 min
